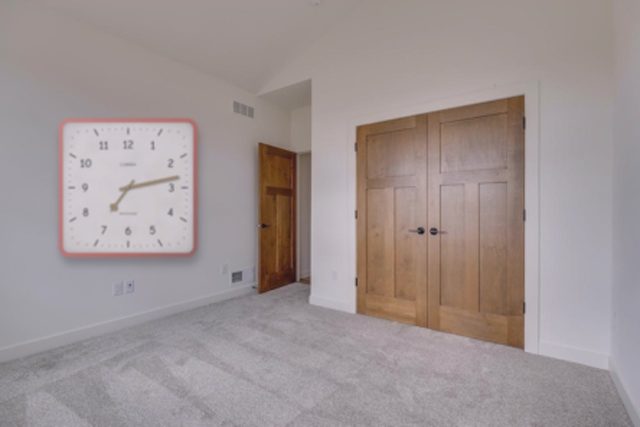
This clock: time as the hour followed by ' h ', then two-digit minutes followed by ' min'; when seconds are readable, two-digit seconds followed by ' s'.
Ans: 7 h 13 min
